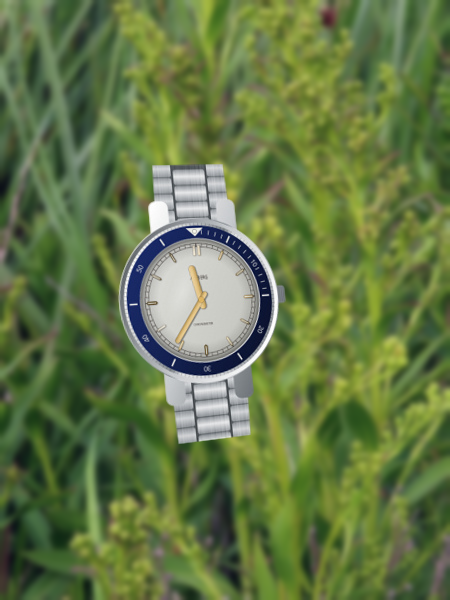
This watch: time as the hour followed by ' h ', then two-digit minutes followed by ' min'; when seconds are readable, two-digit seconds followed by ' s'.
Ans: 11 h 36 min
